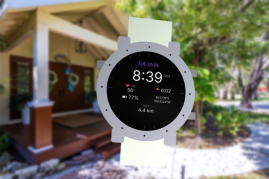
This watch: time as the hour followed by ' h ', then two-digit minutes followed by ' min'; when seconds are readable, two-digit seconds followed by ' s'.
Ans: 8 h 39 min
